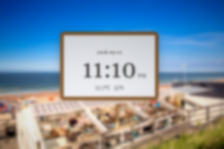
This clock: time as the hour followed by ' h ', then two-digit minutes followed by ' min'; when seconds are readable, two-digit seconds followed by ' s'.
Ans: 11 h 10 min
